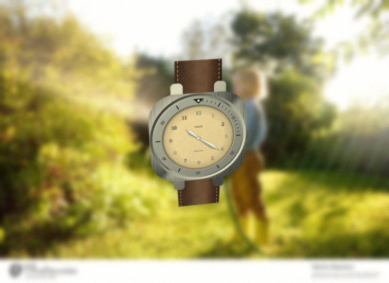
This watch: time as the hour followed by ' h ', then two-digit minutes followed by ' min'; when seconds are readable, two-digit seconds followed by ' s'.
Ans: 10 h 21 min
